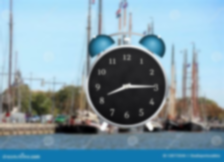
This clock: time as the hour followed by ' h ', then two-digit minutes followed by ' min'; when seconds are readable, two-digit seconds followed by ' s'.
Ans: 8 h 15 min
